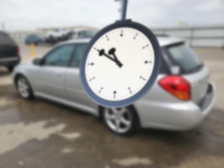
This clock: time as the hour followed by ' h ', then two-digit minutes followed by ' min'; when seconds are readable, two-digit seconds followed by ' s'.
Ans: 10 h 50 min
